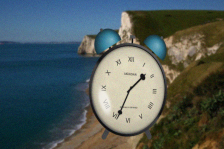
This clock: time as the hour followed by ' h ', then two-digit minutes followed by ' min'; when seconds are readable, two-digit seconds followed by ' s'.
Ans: 1 h 34 min
